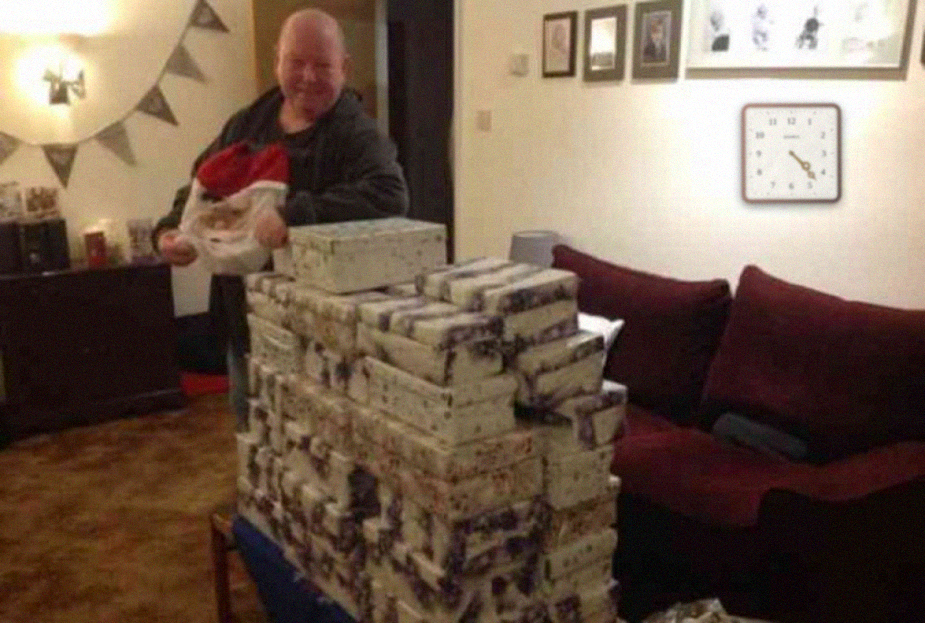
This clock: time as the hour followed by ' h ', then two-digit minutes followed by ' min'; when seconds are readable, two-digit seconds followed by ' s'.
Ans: 4 h 23 min
